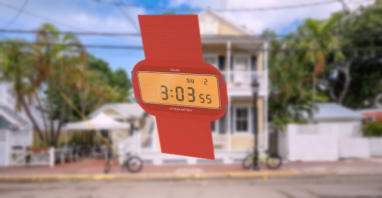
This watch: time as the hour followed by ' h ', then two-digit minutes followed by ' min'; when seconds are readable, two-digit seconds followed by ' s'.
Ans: 3 h 03 min 55 s
